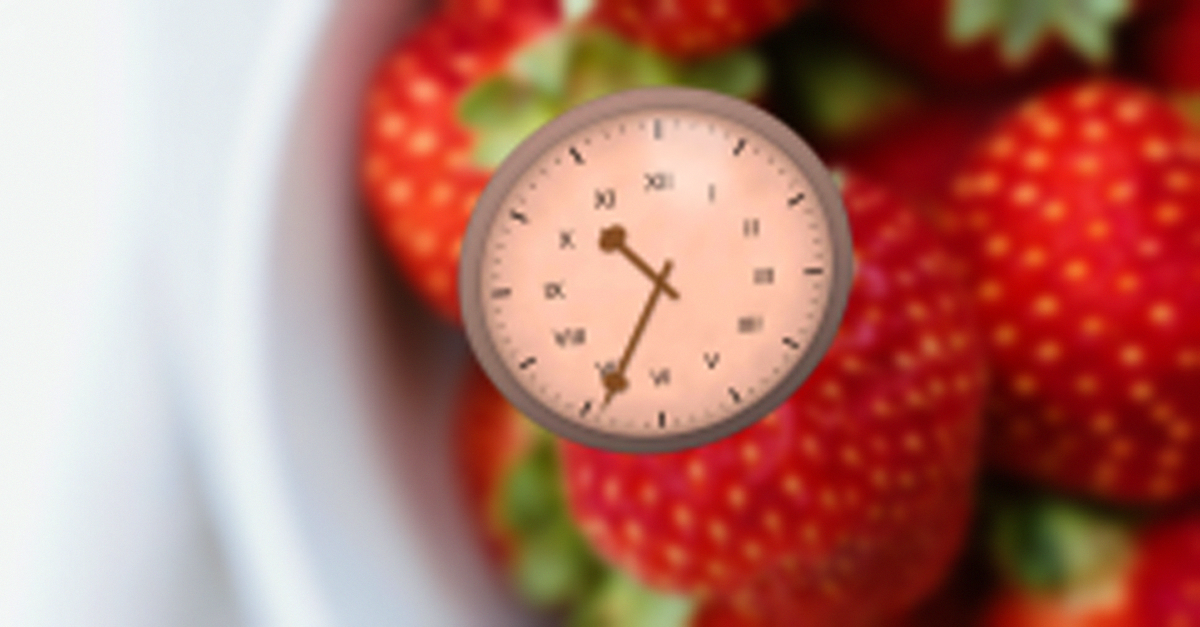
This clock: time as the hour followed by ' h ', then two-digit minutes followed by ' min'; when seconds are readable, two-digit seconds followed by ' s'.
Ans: 10 h 34 min
